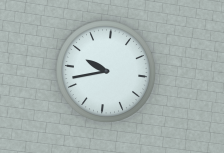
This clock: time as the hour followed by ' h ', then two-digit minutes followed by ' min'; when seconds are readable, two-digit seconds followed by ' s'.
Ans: 9 h 42 min
